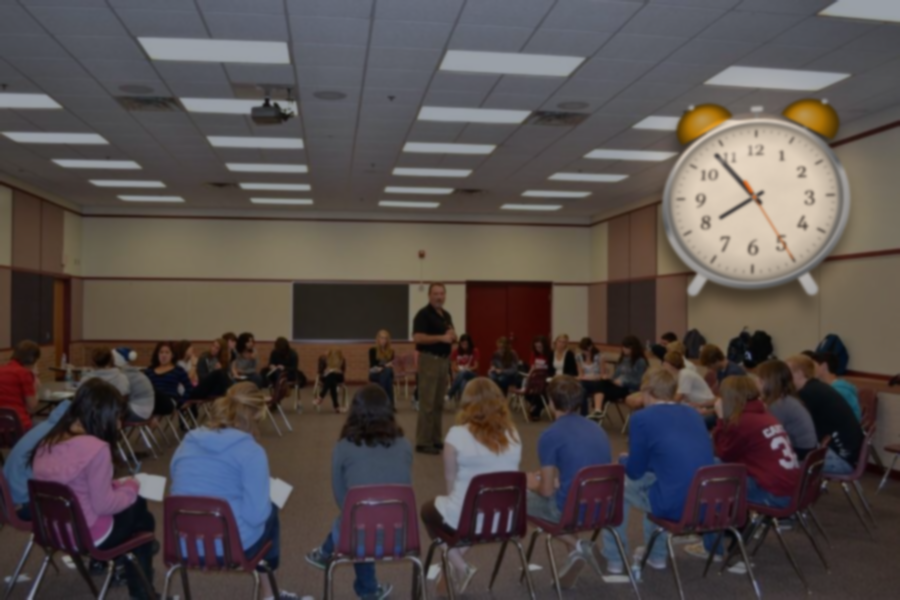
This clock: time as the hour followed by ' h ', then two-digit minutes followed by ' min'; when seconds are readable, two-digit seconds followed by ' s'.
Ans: 7 h 53 min 25 s
